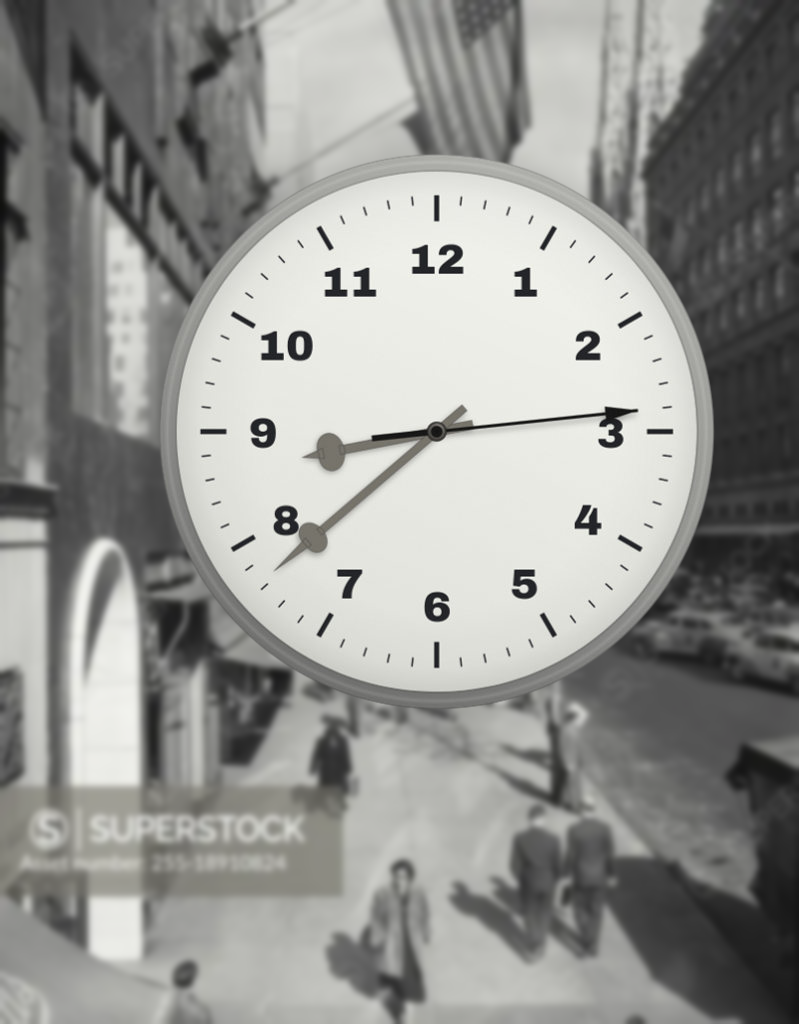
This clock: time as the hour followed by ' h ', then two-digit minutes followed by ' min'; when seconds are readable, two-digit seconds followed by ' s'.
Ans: 8 h 38 min 14 s
